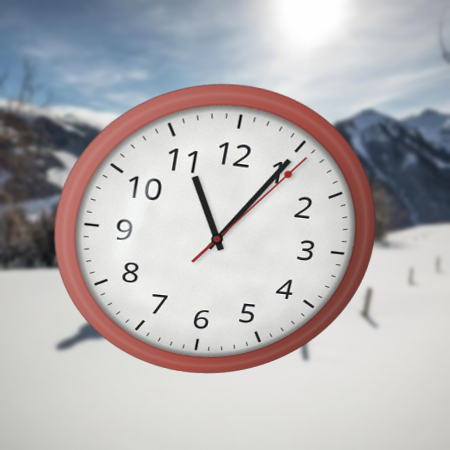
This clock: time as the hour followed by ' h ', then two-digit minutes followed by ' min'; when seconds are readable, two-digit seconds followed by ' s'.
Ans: 11 h 05 min 06 s
